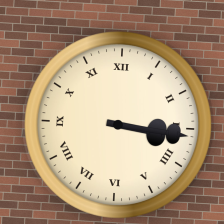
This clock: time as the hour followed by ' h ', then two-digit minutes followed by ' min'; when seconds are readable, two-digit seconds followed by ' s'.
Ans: 3 h 16 min
